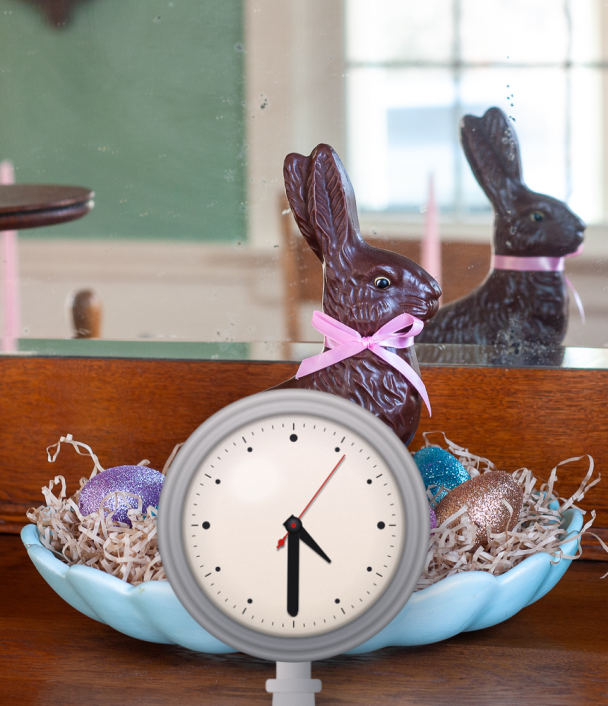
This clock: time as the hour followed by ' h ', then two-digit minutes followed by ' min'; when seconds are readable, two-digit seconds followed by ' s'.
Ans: 4 h 30 min 06 s
